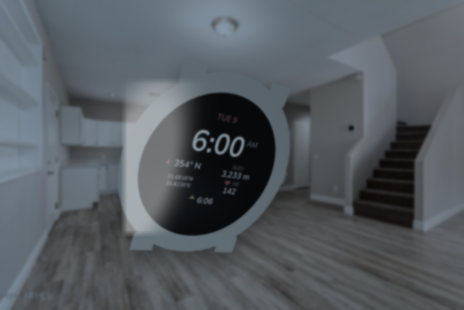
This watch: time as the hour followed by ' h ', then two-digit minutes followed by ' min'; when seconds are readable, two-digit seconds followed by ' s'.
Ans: 6 h 00 min
